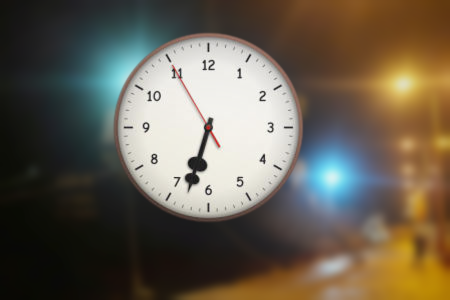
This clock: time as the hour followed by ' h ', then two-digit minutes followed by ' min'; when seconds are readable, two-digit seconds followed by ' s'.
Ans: 6 h 32 min 55 s
